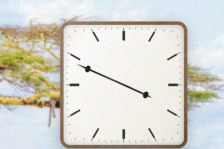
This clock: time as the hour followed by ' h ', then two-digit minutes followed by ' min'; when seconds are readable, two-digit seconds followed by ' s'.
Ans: 3 h 49 min
